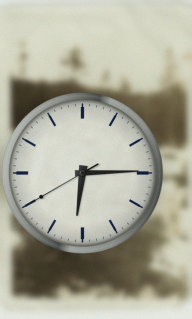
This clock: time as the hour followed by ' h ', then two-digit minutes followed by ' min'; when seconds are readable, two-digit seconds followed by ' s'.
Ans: 6 h 14 min 40 s
